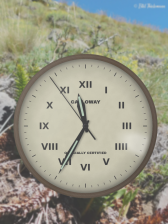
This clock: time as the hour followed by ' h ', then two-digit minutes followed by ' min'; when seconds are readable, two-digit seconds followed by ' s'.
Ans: 11 h 34 min 54 s
